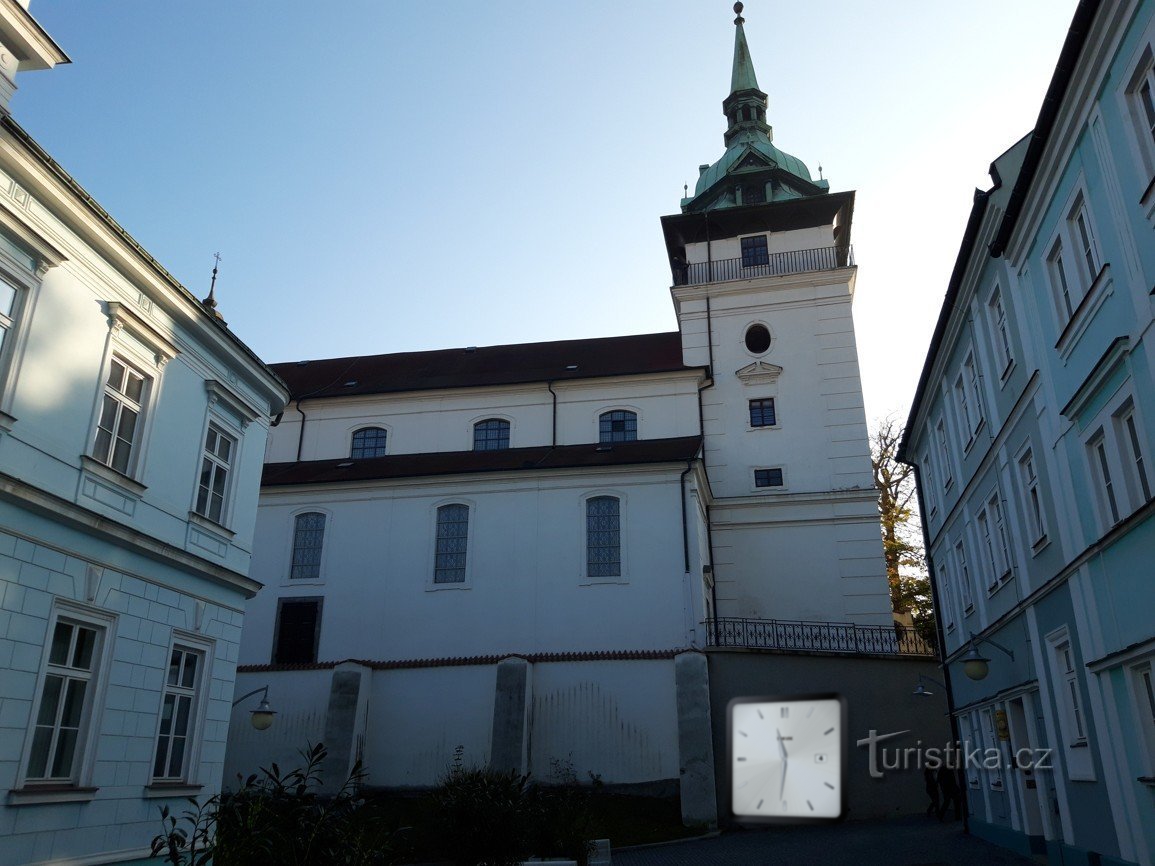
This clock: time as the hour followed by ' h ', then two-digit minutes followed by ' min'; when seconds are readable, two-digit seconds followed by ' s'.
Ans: 11 h 31 min
